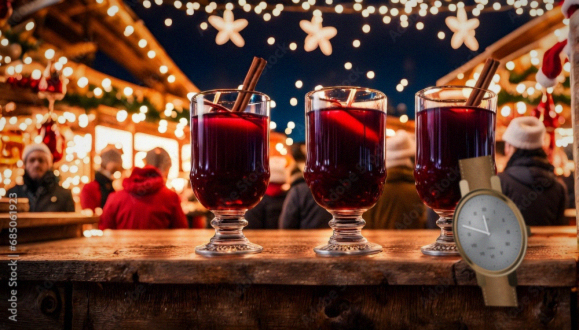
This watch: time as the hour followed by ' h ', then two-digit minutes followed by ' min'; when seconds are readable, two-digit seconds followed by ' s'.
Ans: 11 h 48 min
